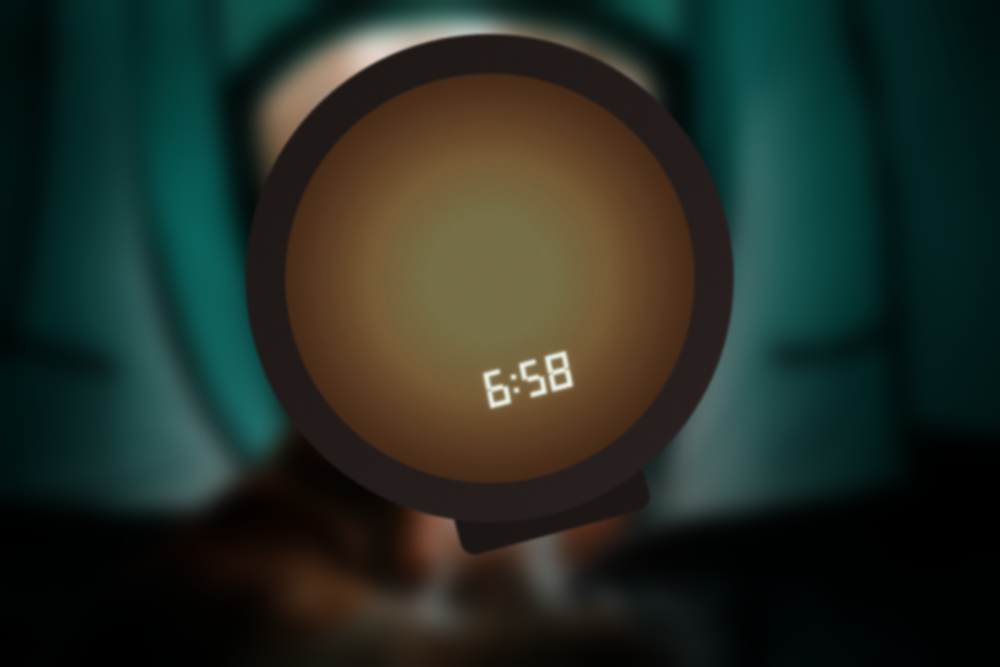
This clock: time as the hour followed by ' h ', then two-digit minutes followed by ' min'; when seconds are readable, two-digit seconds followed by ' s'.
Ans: 6 h 58 min
